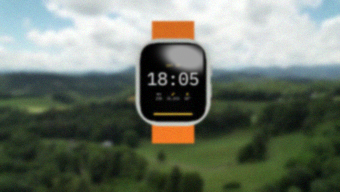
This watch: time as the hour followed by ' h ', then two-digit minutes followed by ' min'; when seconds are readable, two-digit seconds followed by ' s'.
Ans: 18 h 05 min
